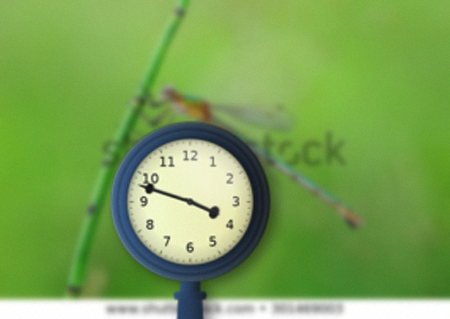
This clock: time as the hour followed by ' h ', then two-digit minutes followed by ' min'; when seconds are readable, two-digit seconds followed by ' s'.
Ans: 3 h 48 min
